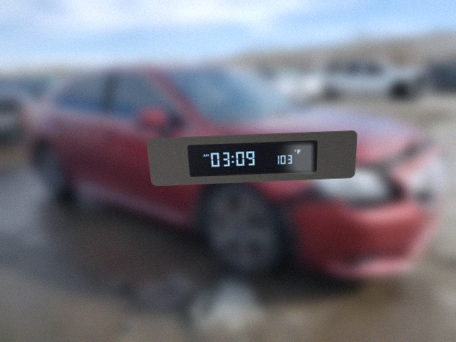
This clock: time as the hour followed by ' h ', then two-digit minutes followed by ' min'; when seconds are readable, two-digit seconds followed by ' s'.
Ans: 3 h 09 min
